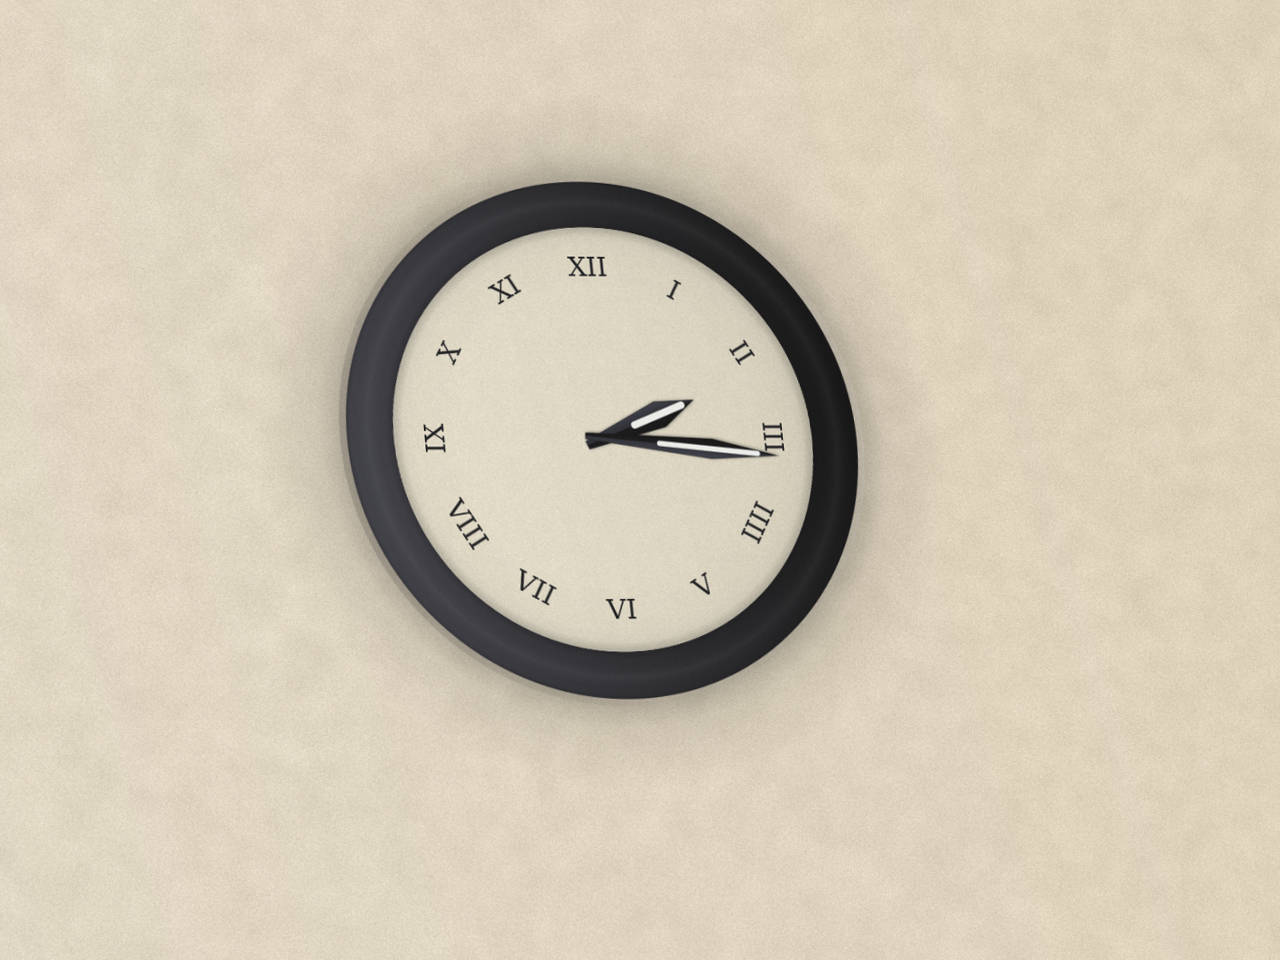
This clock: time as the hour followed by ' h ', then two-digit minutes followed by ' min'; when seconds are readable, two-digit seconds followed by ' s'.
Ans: 2 h 16 min
